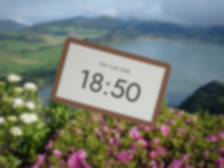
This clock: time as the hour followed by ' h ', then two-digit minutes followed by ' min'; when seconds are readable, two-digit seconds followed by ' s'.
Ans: 18 h 50 min
